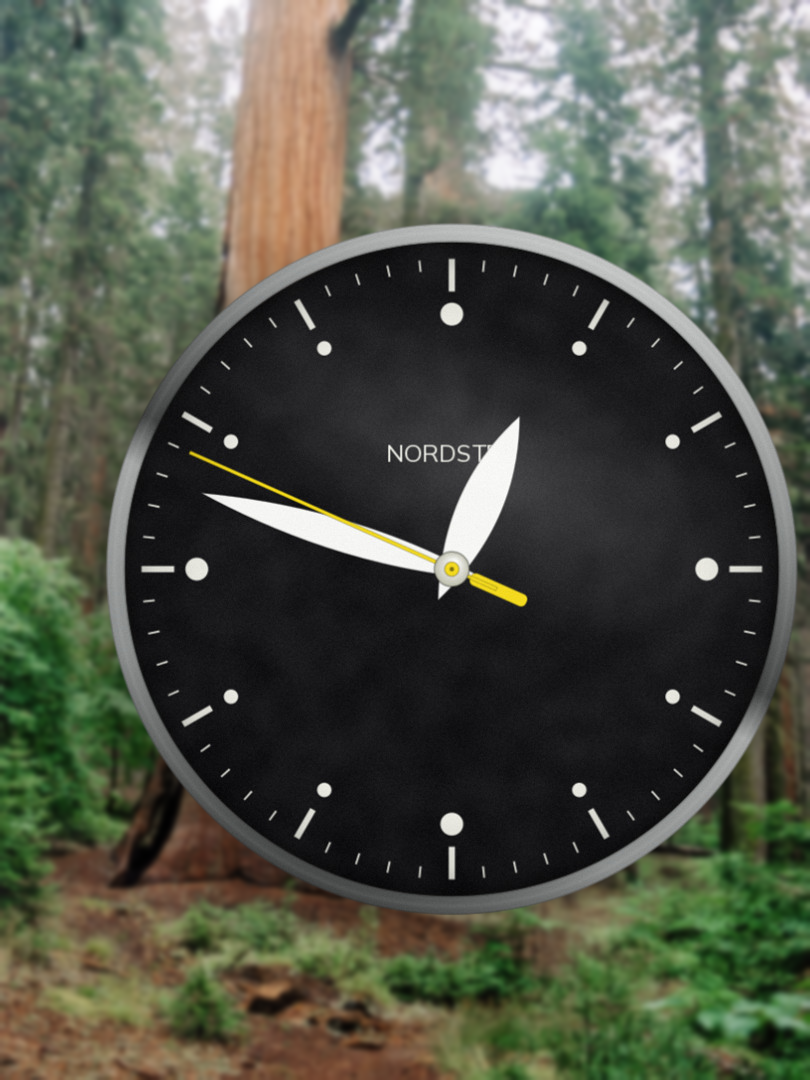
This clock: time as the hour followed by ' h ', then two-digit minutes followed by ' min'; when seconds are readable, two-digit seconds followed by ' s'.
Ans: 12 h 47 min 49 s
